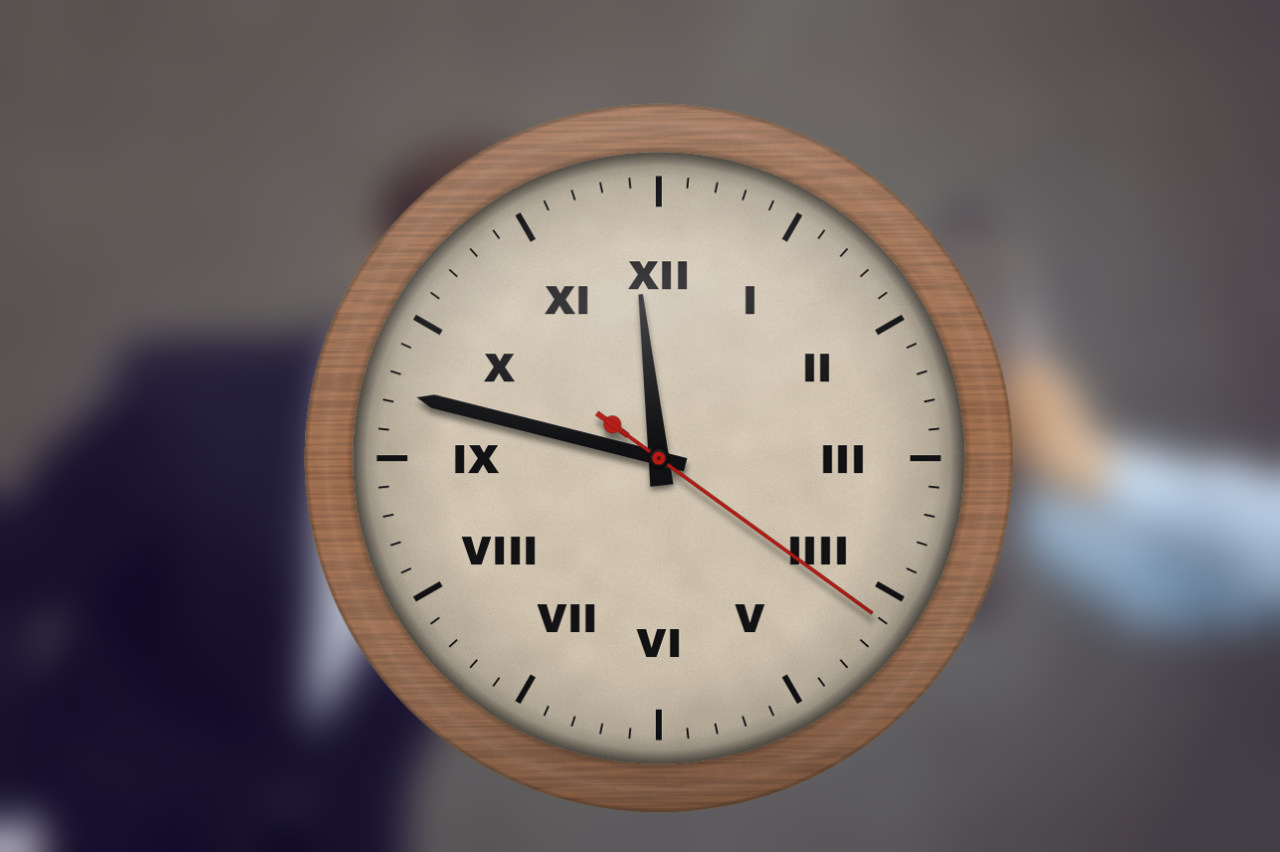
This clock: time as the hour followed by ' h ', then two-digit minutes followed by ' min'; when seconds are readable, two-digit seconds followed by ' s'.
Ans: 11 h 47 min 21 s
